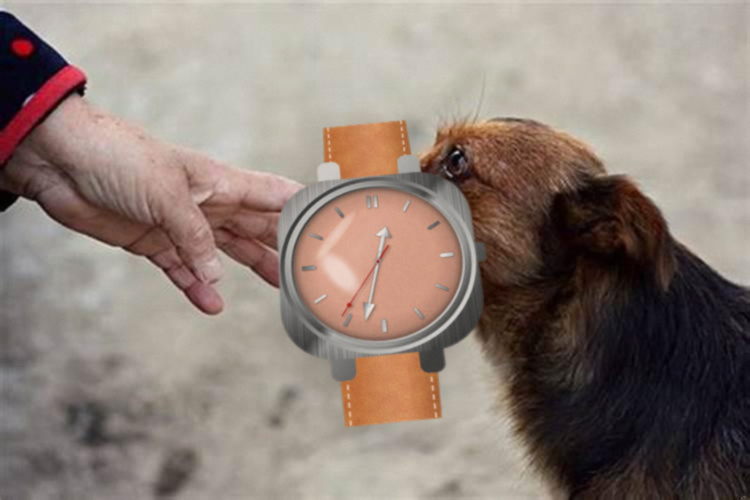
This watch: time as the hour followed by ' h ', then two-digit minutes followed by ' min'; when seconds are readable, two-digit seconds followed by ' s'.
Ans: 12 h 32 min 36 s
